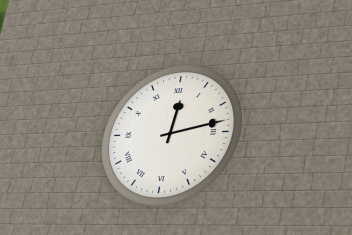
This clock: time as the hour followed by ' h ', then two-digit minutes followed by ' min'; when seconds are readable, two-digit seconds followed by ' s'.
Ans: 12 h 13 min
